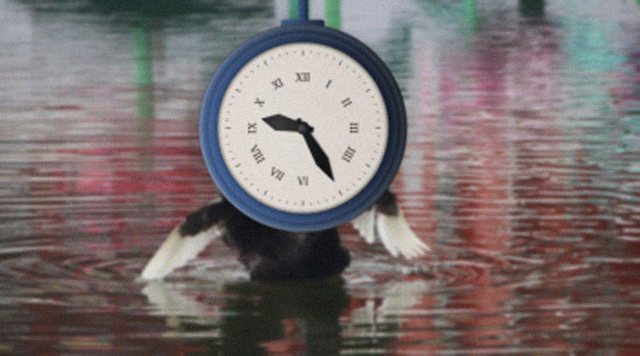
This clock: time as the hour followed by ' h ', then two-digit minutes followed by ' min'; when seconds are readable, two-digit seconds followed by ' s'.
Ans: 9 h 25 min
